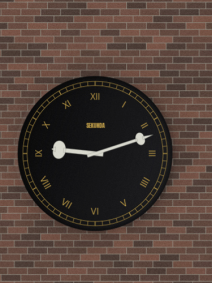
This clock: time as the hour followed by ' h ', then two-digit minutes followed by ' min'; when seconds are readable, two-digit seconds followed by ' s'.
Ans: 9 h 12 min
